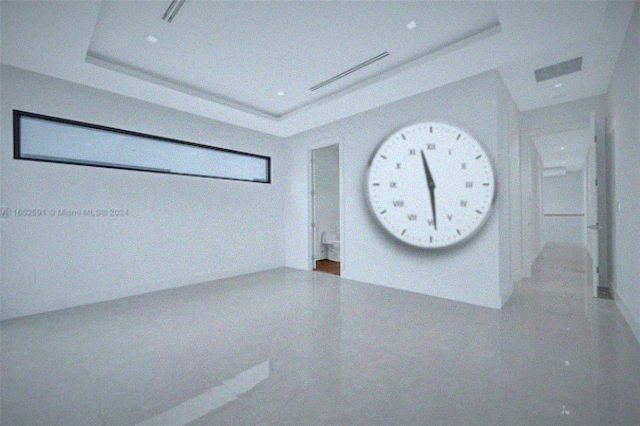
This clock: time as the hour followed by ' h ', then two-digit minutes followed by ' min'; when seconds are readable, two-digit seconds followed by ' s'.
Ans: 11 h 29 min
